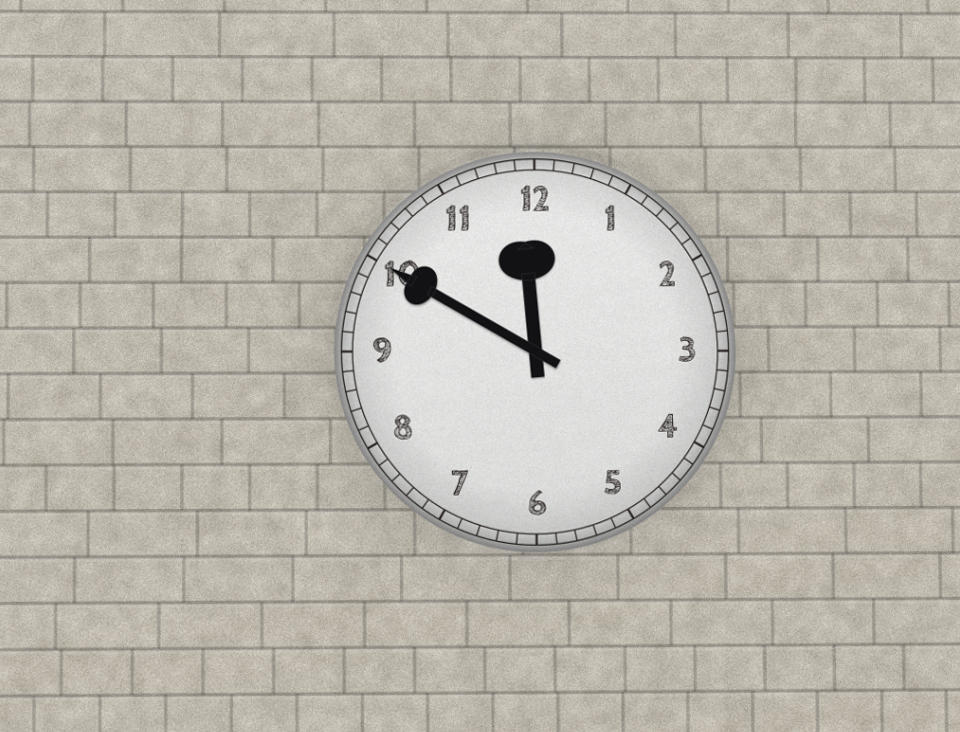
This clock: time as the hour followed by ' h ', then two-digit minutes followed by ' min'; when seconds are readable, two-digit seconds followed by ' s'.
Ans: 11 h 50 min
